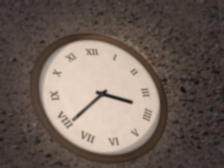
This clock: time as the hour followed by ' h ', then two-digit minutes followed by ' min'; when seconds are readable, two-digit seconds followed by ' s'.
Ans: 3 h 39 min
